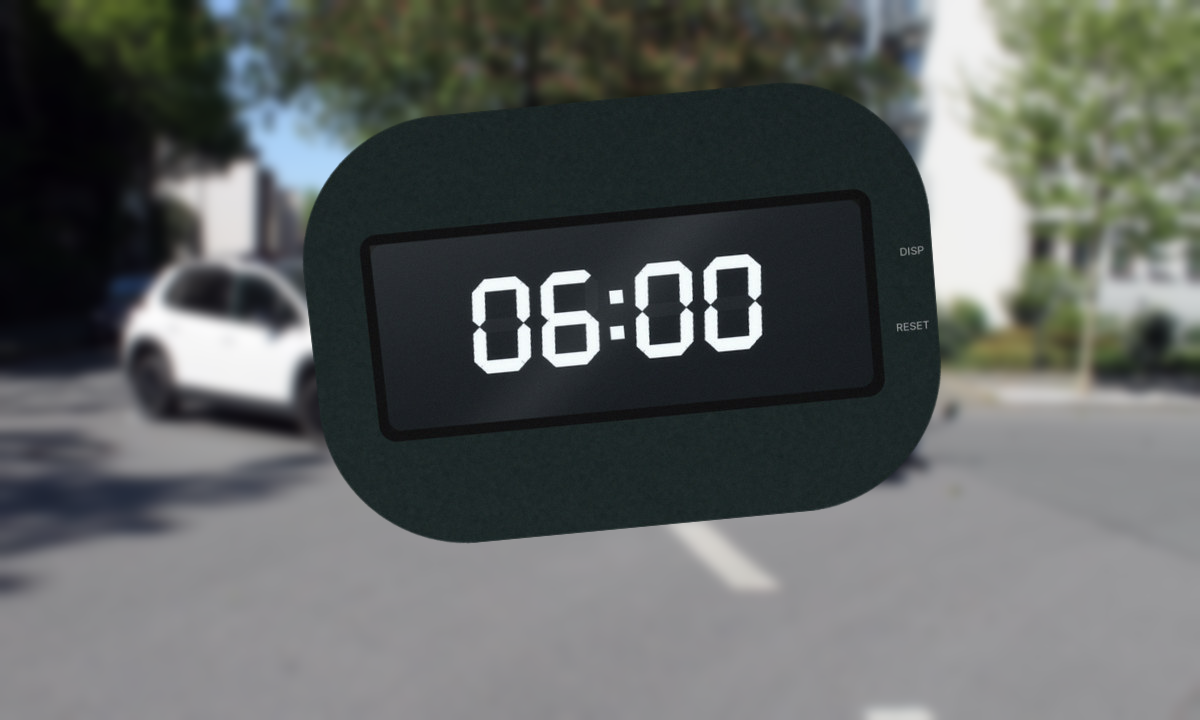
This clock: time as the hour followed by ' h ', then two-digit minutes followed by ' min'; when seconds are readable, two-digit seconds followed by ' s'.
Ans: 6 h 00 min
